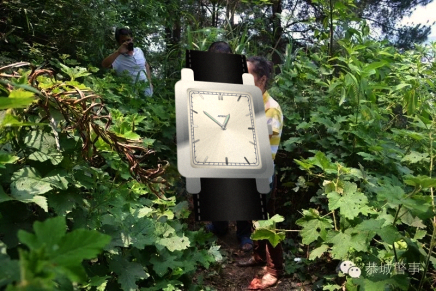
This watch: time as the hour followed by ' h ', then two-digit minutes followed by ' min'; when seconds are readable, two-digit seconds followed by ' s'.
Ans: 12 h 52 min
